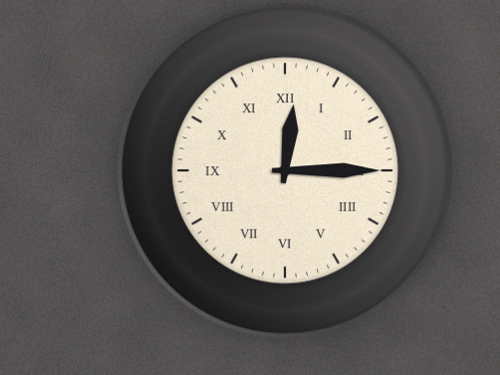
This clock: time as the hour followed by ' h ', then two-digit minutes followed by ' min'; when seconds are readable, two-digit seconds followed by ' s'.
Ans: 12 h 15 min
